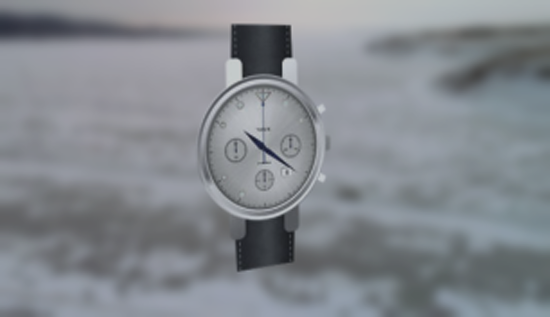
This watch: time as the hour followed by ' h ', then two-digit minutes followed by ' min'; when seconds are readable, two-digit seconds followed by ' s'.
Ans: 10 h 21 min
